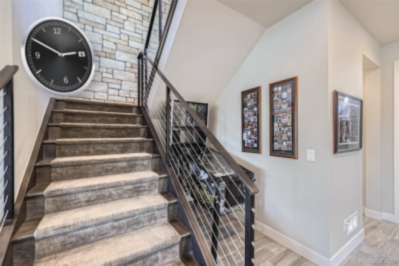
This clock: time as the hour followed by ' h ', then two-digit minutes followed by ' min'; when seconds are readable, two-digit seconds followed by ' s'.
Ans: 2 h 50 min
